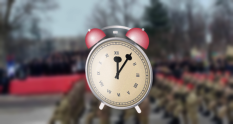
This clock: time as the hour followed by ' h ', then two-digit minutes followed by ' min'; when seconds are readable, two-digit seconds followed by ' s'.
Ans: 12 h 06 min
